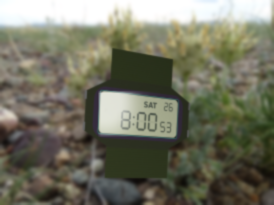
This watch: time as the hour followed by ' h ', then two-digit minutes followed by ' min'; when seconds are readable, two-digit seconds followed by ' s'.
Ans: 8 h 00 min 53 s
